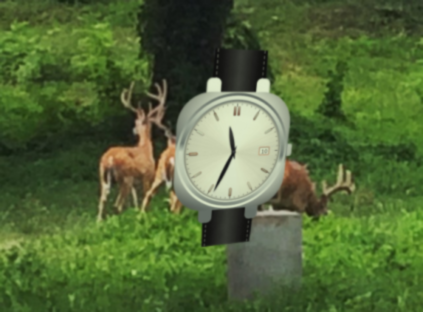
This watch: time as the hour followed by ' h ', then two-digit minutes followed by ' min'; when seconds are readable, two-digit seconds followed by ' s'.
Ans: 11 h 34 min
